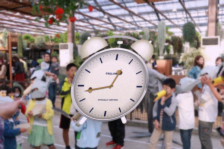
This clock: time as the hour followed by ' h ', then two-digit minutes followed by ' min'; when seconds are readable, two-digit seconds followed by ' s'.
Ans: 12 h 43 min
